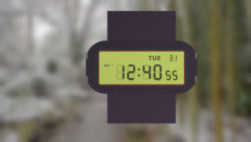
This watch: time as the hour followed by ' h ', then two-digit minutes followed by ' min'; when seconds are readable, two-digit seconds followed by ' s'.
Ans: 12 h 40 min 55 s
